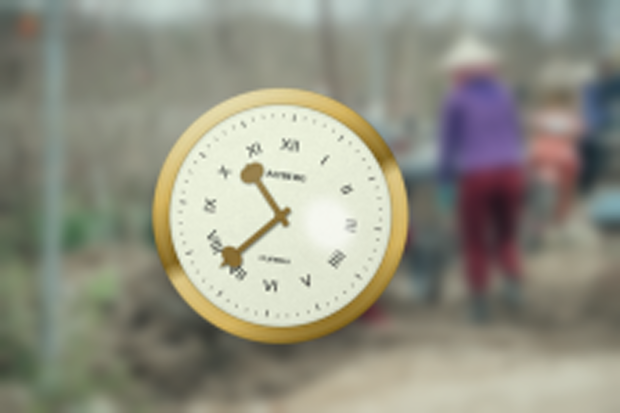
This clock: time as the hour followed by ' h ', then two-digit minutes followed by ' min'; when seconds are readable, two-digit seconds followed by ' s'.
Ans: 10 h 37 min
